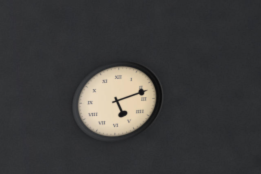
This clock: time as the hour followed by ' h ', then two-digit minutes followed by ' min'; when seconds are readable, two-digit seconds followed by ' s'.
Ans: 5 h 12 min
